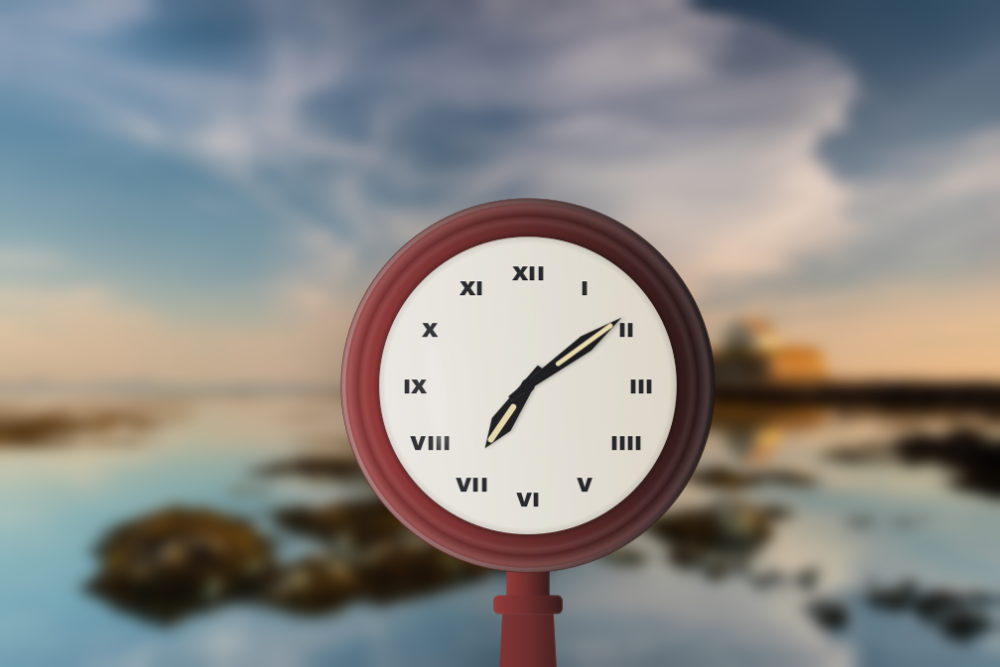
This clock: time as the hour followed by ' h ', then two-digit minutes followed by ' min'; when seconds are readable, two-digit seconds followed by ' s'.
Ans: 7 h 09 min
